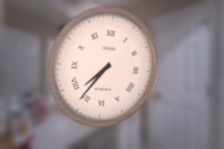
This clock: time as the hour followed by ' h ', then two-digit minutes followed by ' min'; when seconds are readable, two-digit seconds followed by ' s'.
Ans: 7 h 36 min
